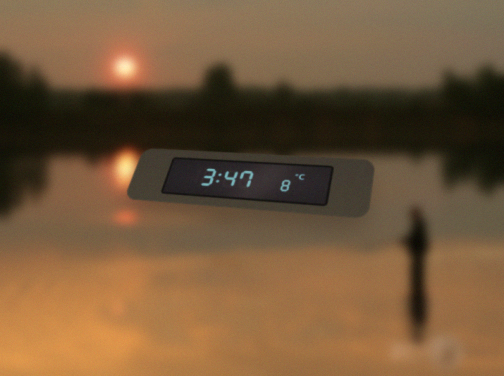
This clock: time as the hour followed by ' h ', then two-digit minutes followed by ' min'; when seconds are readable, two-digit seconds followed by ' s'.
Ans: 3 h 47 min
